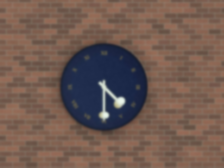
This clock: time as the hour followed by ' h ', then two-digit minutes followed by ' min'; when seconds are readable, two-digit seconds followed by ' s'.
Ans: 4 h 30 min
